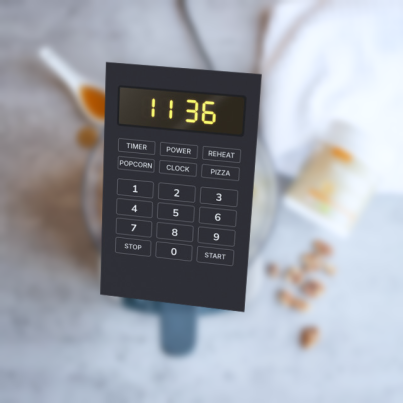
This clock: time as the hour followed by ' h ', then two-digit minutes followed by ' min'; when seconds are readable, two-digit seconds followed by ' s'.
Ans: 11 h 36 min
